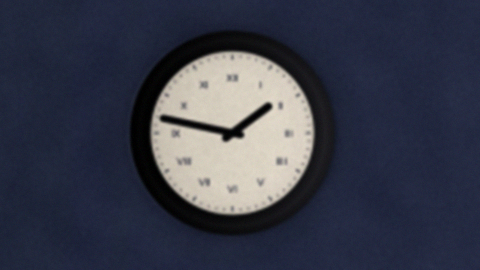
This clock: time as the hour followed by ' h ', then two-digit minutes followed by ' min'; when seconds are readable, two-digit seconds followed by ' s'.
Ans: 1 h 47 min
